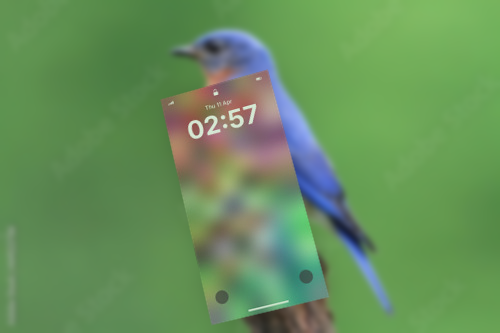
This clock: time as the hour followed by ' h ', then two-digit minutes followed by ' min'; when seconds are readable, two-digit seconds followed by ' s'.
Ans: 2 h 57 min
